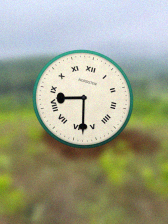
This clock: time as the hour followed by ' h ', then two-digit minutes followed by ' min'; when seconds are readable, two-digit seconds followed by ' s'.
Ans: 8 h 28 min
